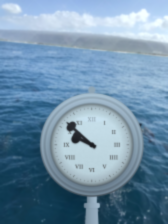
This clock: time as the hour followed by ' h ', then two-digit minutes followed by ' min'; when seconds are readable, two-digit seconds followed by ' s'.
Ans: 9 h 52 min
